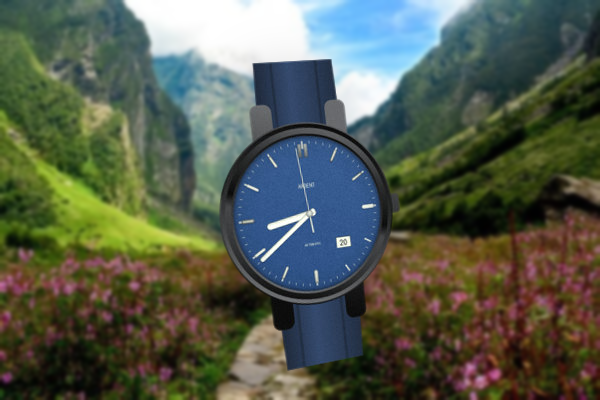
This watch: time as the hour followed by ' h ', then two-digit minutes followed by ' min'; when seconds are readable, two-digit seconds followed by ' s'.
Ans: 8 h 38 min 59 s
